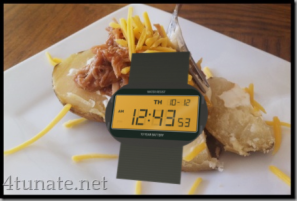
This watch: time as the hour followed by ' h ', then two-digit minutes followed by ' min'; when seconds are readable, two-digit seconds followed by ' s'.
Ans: 12 h 43 min
